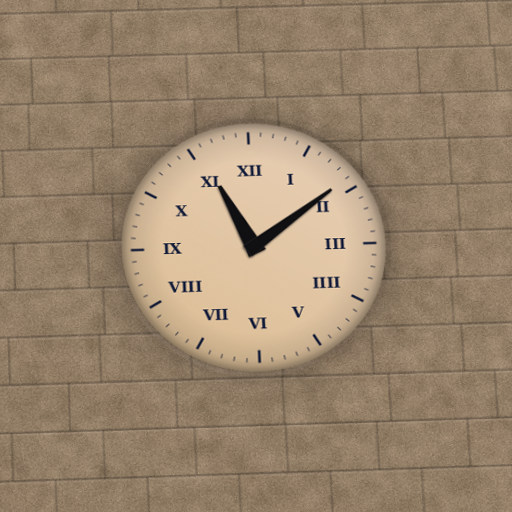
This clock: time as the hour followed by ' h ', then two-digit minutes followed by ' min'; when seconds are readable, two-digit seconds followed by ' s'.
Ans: 11 h 09 min
